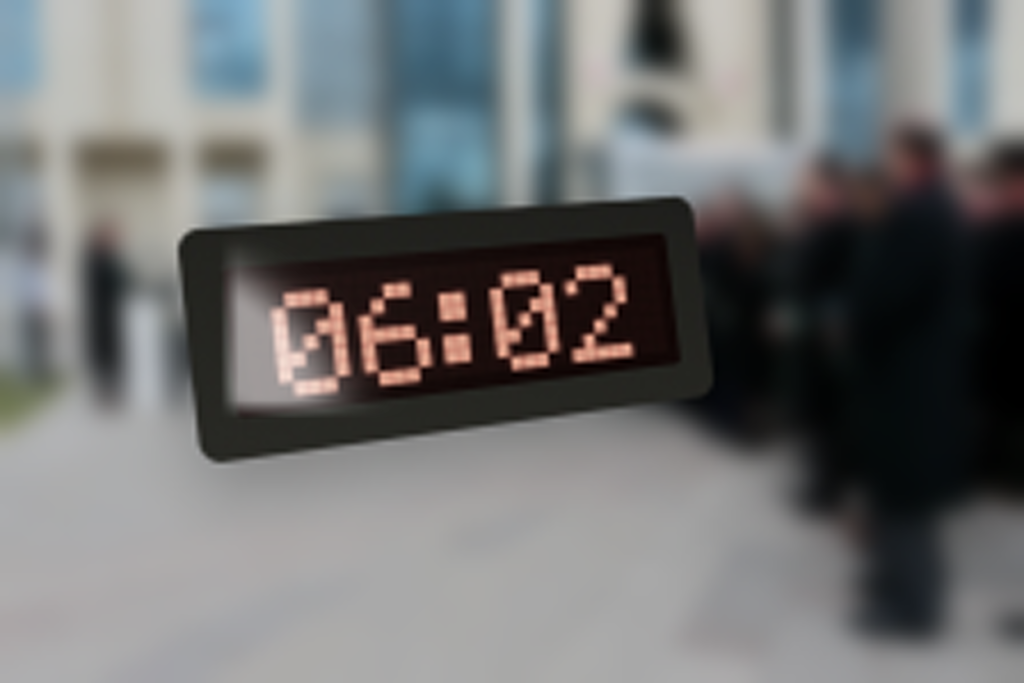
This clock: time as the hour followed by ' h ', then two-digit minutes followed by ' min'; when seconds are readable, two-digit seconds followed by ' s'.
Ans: 6 h 02 min
